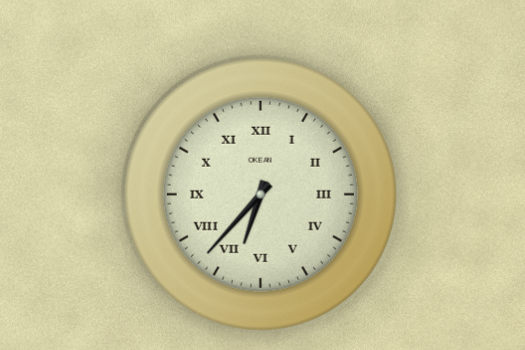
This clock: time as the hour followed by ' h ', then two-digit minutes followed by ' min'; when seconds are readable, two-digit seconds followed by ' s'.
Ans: 6 h 37 min
